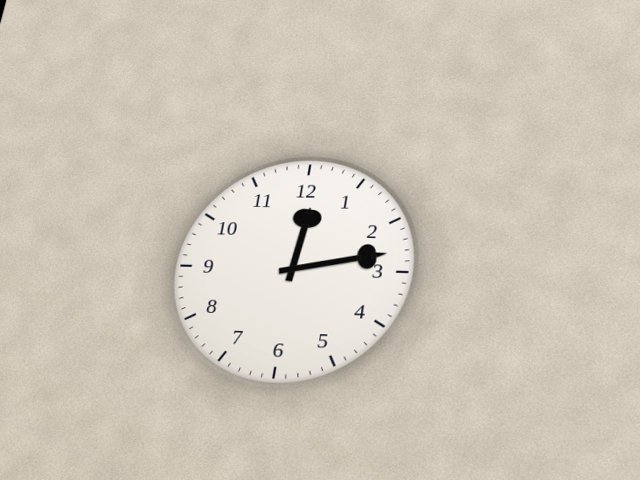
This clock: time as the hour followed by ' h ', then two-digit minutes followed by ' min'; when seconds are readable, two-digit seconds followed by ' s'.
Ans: 12 h 13 min
